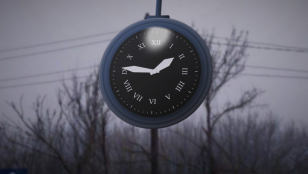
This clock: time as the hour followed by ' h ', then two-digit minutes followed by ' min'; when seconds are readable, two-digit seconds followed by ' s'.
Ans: 1 h 46 min
